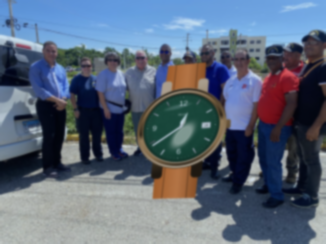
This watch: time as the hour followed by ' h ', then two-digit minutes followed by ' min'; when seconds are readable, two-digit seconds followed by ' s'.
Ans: 12 h 39 min
